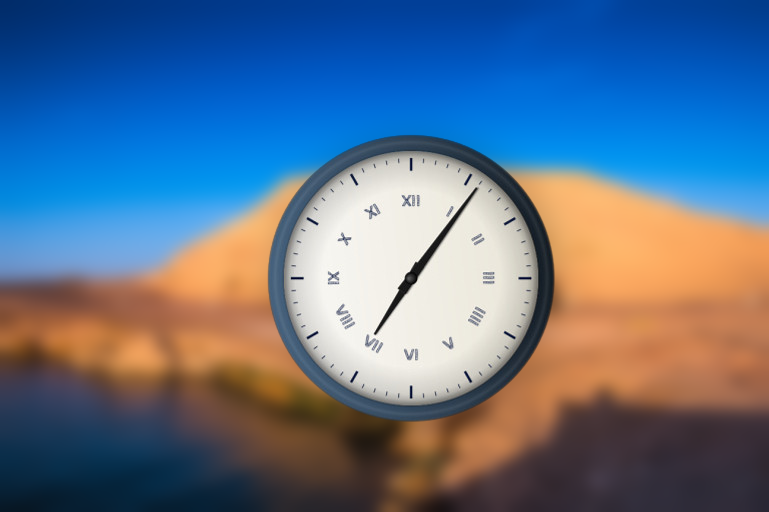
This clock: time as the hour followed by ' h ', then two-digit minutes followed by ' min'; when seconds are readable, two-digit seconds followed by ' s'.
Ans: 7 h 06 min
